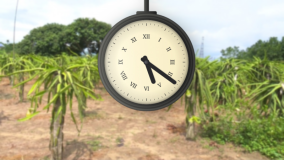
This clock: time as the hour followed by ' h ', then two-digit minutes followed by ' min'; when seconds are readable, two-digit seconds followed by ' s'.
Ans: 5 h 21 min
